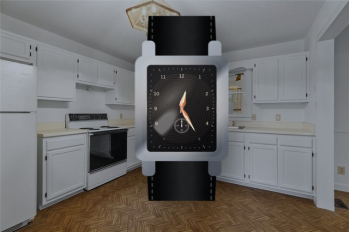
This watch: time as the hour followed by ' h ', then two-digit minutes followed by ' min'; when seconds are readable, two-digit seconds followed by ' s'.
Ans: 12 h 25 min
